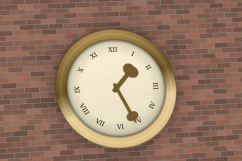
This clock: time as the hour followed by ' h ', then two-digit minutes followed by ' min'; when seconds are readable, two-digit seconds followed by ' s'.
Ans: 1 h 26 min
